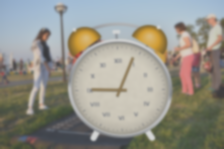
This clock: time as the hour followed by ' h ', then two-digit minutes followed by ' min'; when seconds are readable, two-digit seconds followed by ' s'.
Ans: 9 h 04 min
